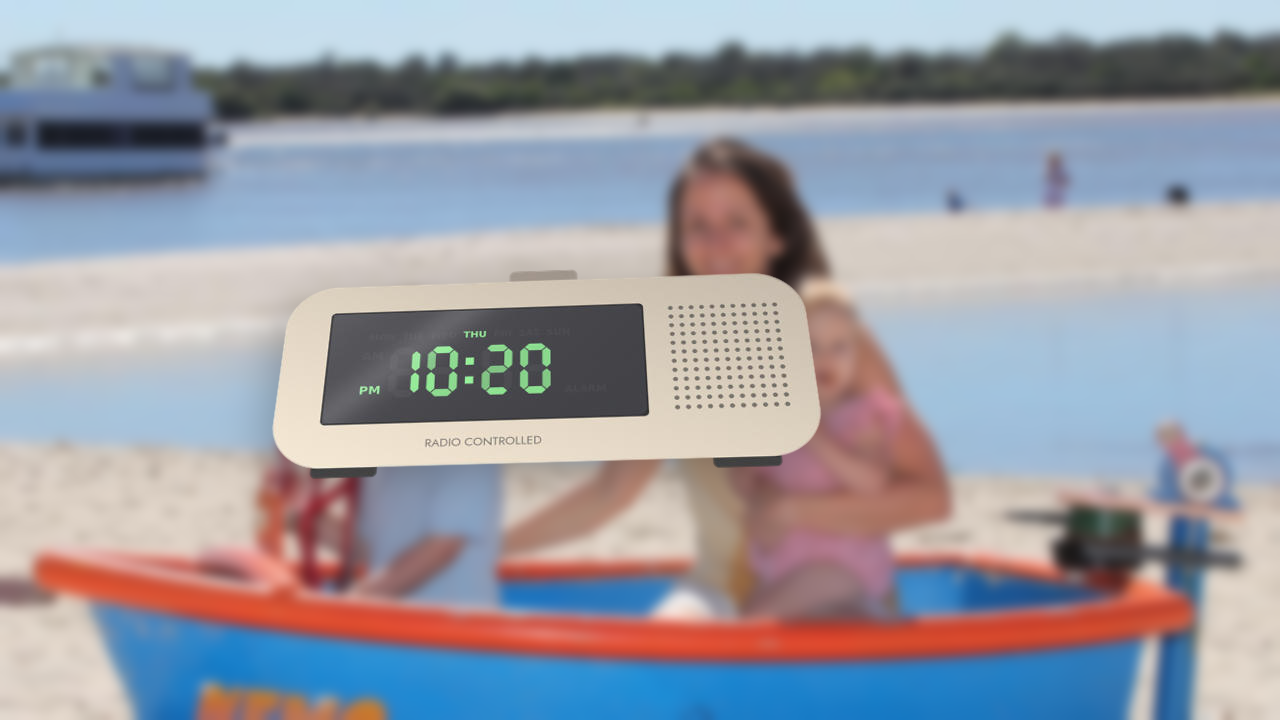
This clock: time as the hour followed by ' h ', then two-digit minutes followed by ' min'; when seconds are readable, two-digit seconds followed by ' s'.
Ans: 10 h 20 min
